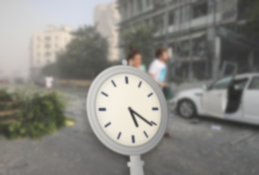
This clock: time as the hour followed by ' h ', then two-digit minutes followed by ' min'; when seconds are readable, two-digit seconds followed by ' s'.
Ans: 5 h 21 min
